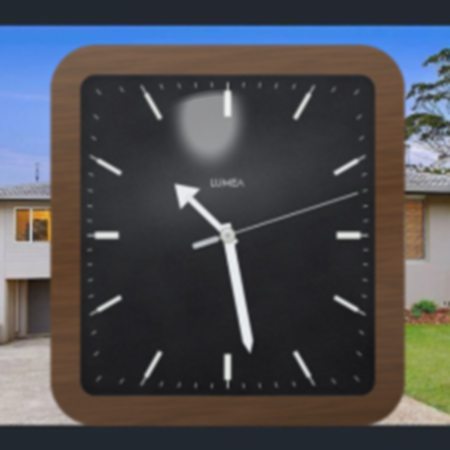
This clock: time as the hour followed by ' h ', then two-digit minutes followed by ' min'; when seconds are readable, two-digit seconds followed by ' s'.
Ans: 10 h 28 min 12 s
